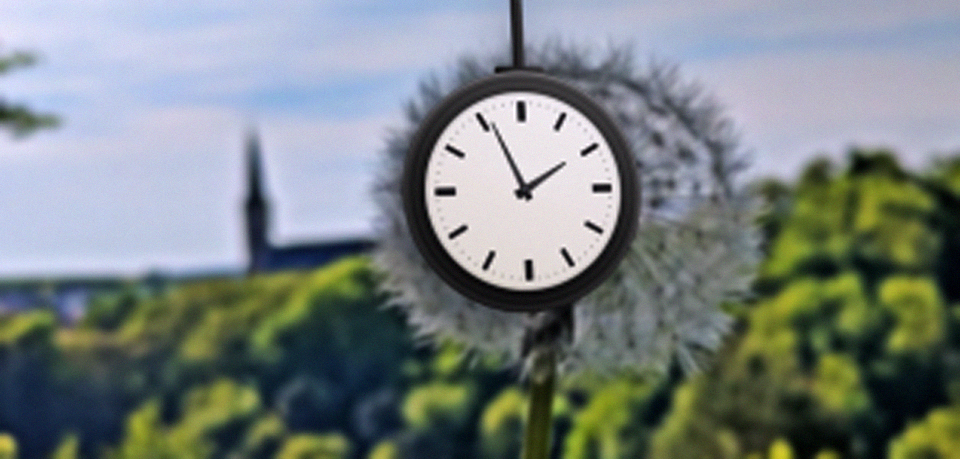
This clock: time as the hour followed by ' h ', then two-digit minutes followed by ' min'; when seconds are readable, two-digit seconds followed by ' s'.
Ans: 1 h 56 min
